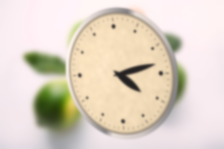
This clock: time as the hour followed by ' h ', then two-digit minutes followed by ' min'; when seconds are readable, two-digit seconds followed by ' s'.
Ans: 4 h 13 min
